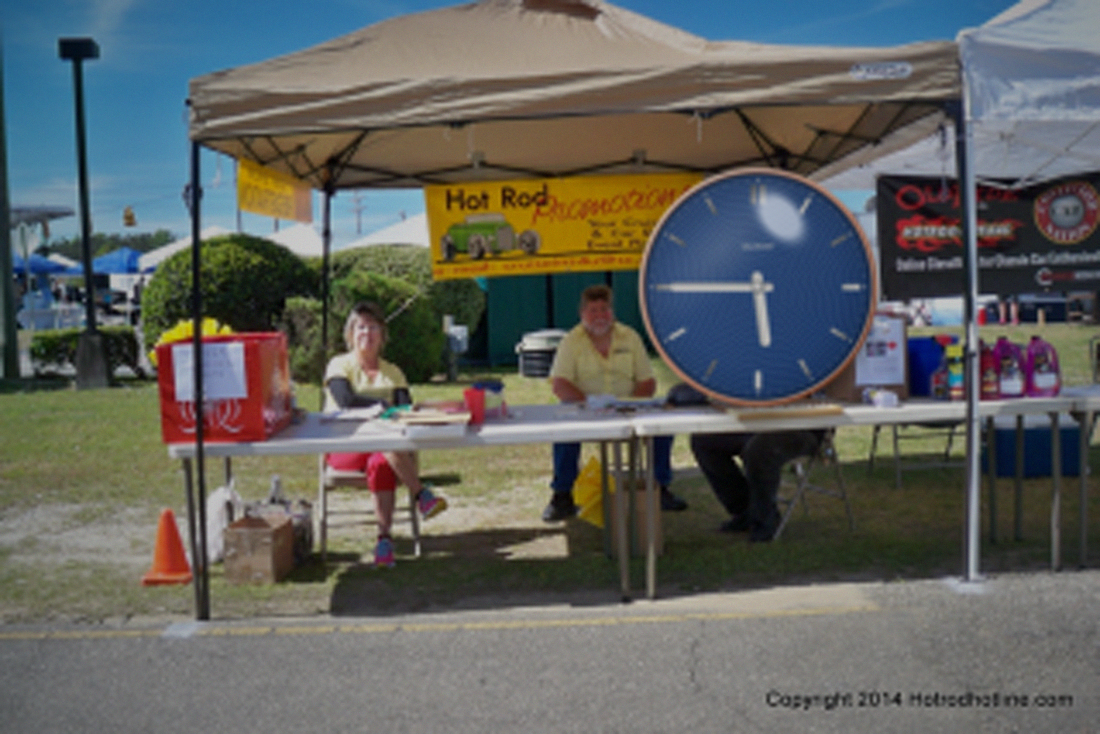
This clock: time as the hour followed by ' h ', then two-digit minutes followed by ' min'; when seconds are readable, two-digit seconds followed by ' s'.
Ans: 5 h 45 min
